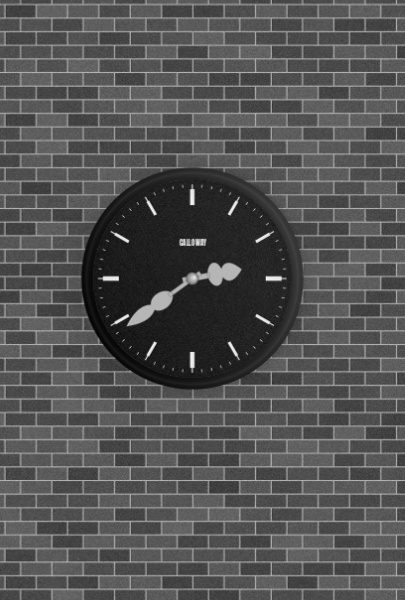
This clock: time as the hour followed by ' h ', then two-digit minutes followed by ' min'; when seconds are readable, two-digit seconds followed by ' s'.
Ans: 2 h 39 min
